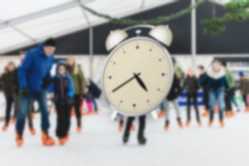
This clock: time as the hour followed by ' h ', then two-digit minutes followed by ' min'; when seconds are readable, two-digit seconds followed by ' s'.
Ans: 4 h 40 min
